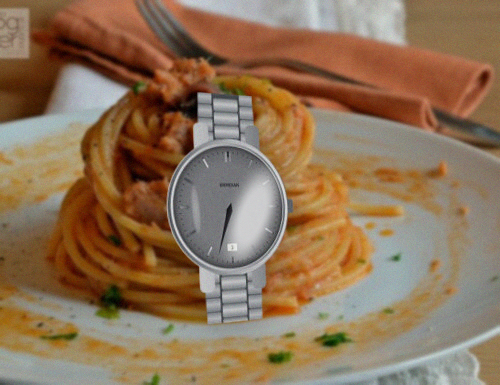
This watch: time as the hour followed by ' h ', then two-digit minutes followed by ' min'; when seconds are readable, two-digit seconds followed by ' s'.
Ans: 6 h 33 min
